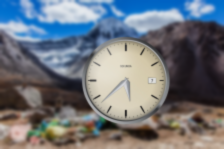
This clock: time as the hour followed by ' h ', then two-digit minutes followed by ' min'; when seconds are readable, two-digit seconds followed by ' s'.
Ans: 5 h 38 min
